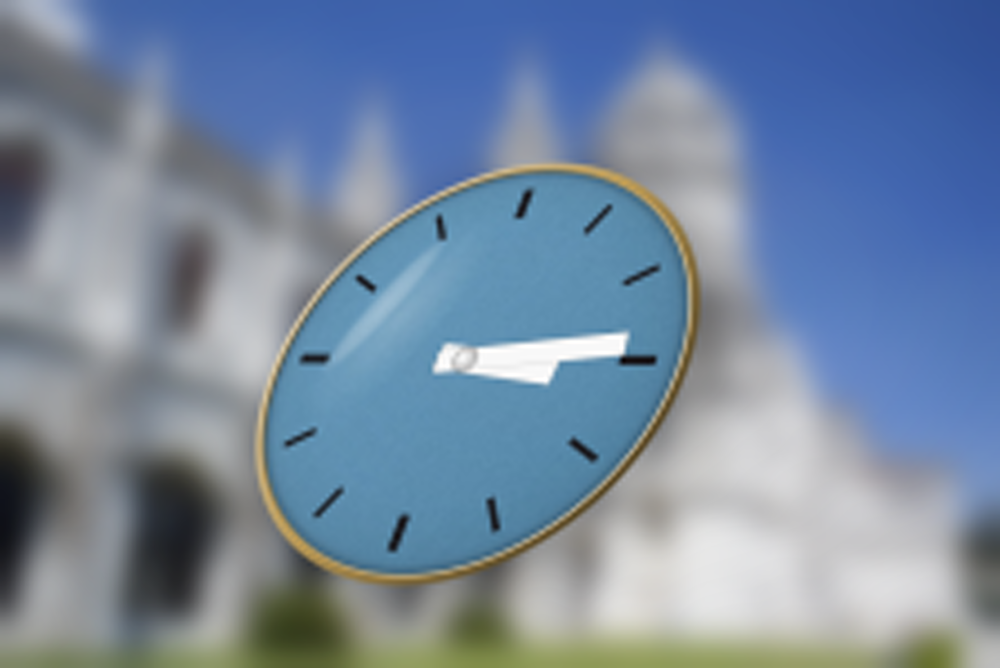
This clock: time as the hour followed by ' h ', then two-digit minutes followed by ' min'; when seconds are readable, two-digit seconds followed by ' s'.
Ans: 3 h 14 min
